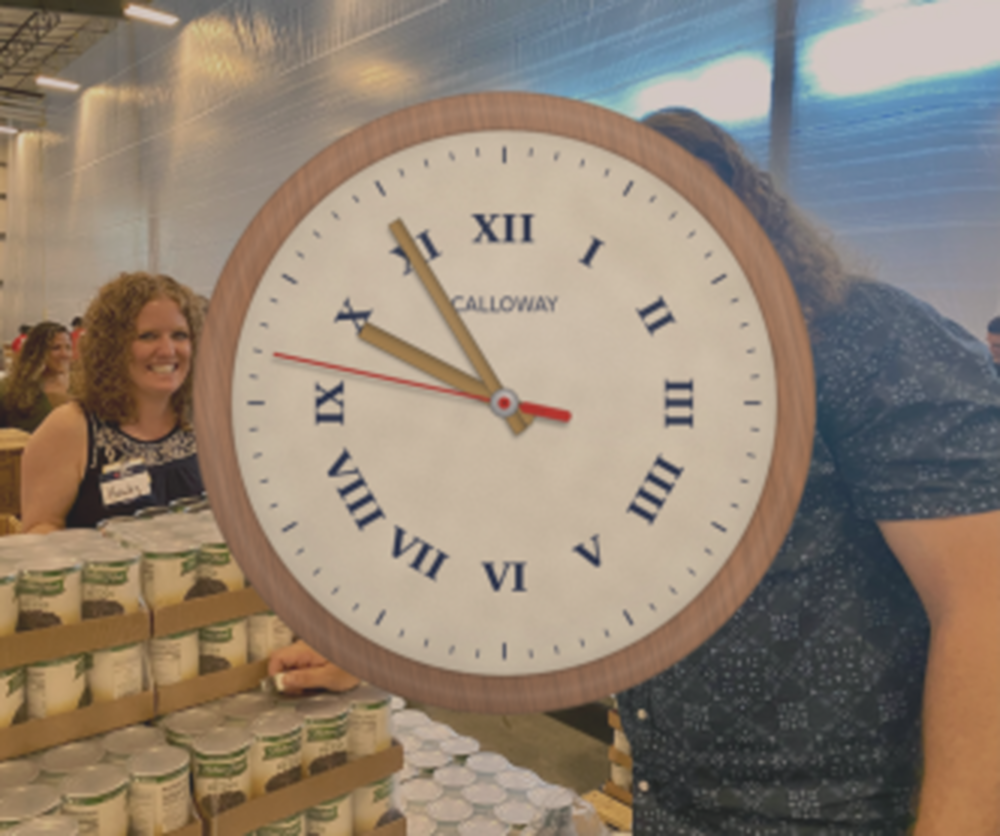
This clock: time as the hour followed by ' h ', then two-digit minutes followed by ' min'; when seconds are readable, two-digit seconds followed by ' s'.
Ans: 9 h 54 min 47 s
